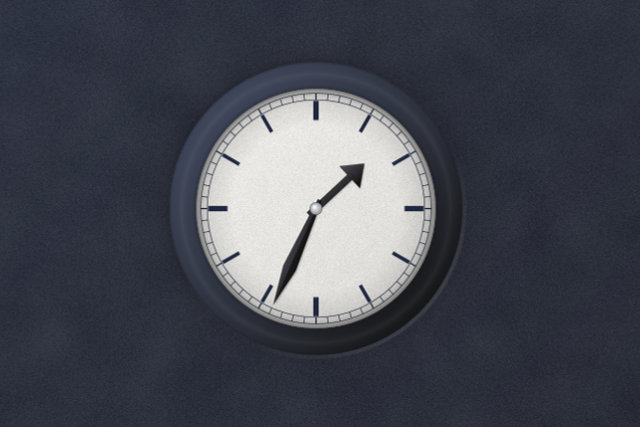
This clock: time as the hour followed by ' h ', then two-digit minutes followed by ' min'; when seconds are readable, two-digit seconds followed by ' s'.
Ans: 1 h 34 min
